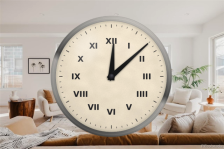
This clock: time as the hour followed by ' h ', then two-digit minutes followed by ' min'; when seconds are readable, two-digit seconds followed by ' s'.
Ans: 12 h 08 min
